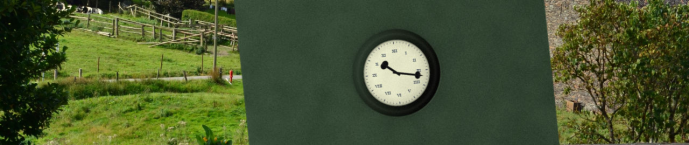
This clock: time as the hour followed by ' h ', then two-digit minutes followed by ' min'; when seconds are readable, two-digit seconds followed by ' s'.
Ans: 10 h 17 min
